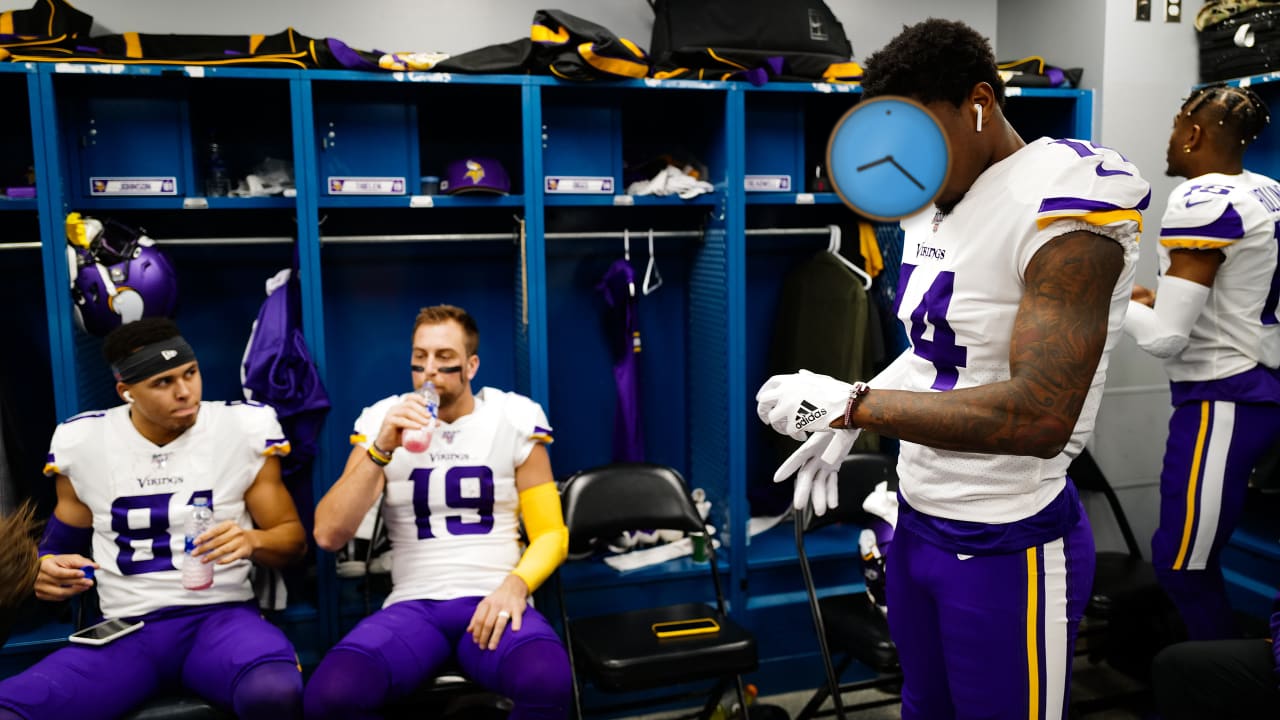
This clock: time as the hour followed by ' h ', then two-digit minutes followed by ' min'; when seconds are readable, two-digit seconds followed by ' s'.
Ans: 8 h 22 min
